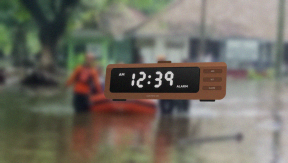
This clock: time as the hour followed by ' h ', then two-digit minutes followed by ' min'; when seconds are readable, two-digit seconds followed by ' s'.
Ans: 12 h 39 min
